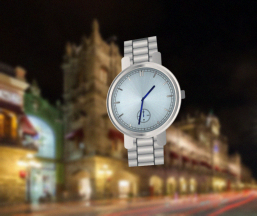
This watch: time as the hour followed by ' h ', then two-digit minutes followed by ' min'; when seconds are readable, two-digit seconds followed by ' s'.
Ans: 1 h 32 min
